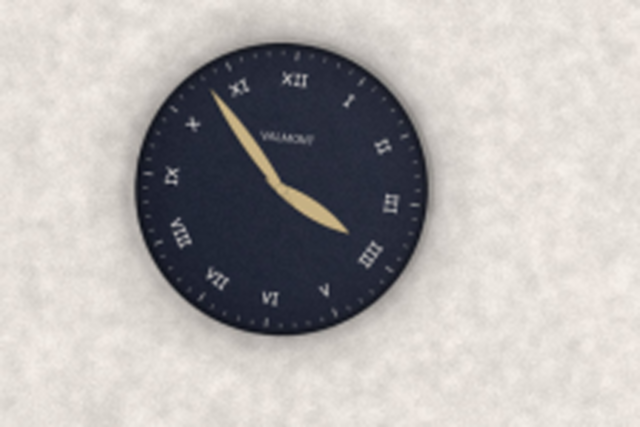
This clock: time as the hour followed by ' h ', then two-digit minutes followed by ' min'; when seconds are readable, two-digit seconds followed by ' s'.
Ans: 3 h 53 min
